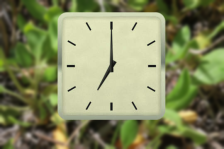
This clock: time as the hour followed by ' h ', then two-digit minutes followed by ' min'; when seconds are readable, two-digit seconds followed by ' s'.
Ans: 7 h 00 min
